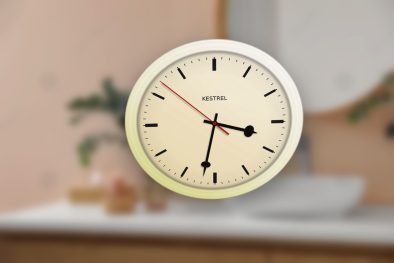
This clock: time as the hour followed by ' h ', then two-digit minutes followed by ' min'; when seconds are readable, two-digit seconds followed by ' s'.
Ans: 3 h 31 min 52 s
